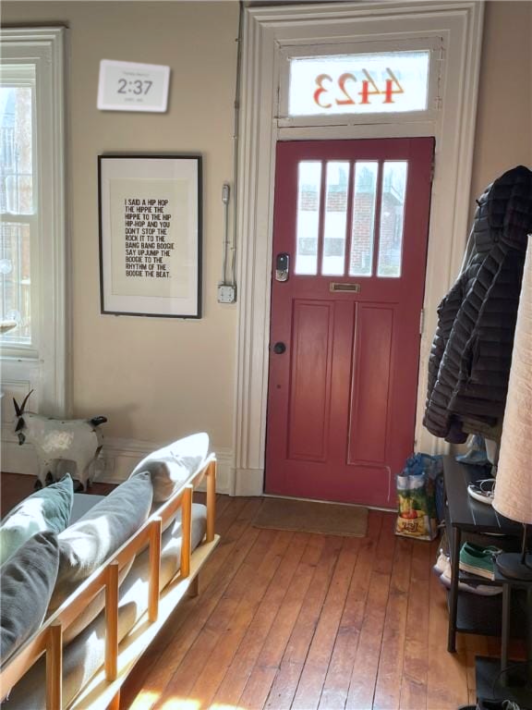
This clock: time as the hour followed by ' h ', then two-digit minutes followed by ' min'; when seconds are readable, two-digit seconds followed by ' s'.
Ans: 2 h 37 min
